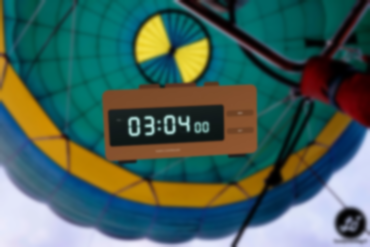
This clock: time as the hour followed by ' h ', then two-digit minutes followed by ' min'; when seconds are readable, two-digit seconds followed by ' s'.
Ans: 3 h 04 min
